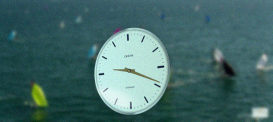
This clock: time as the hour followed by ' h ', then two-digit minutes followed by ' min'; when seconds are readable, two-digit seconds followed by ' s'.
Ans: 9 h 19 min
